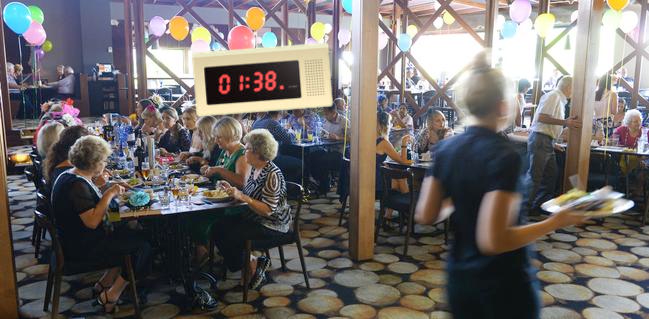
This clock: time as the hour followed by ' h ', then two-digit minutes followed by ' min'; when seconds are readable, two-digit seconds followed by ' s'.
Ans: 1 h 38 min
